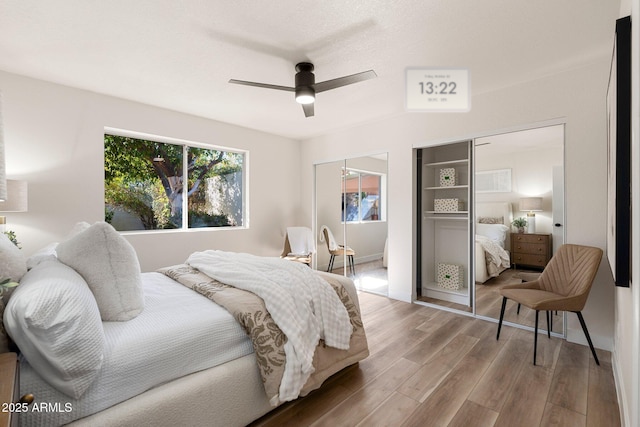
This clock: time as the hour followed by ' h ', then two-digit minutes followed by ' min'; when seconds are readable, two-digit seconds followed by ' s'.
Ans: 13 h 22 min
